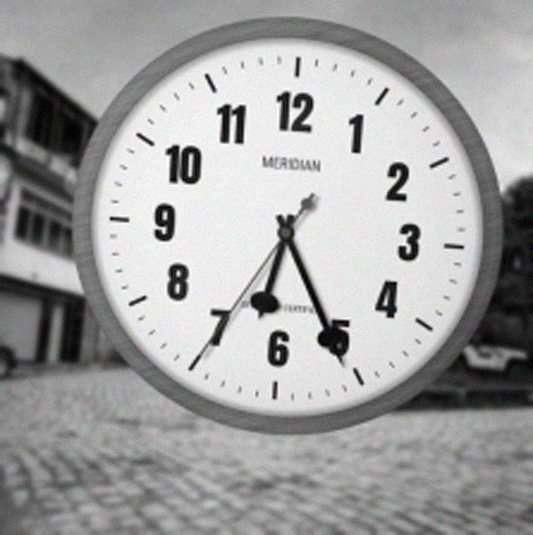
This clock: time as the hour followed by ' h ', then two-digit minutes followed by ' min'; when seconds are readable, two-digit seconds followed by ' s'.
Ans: 6 h 25 min 35 s
